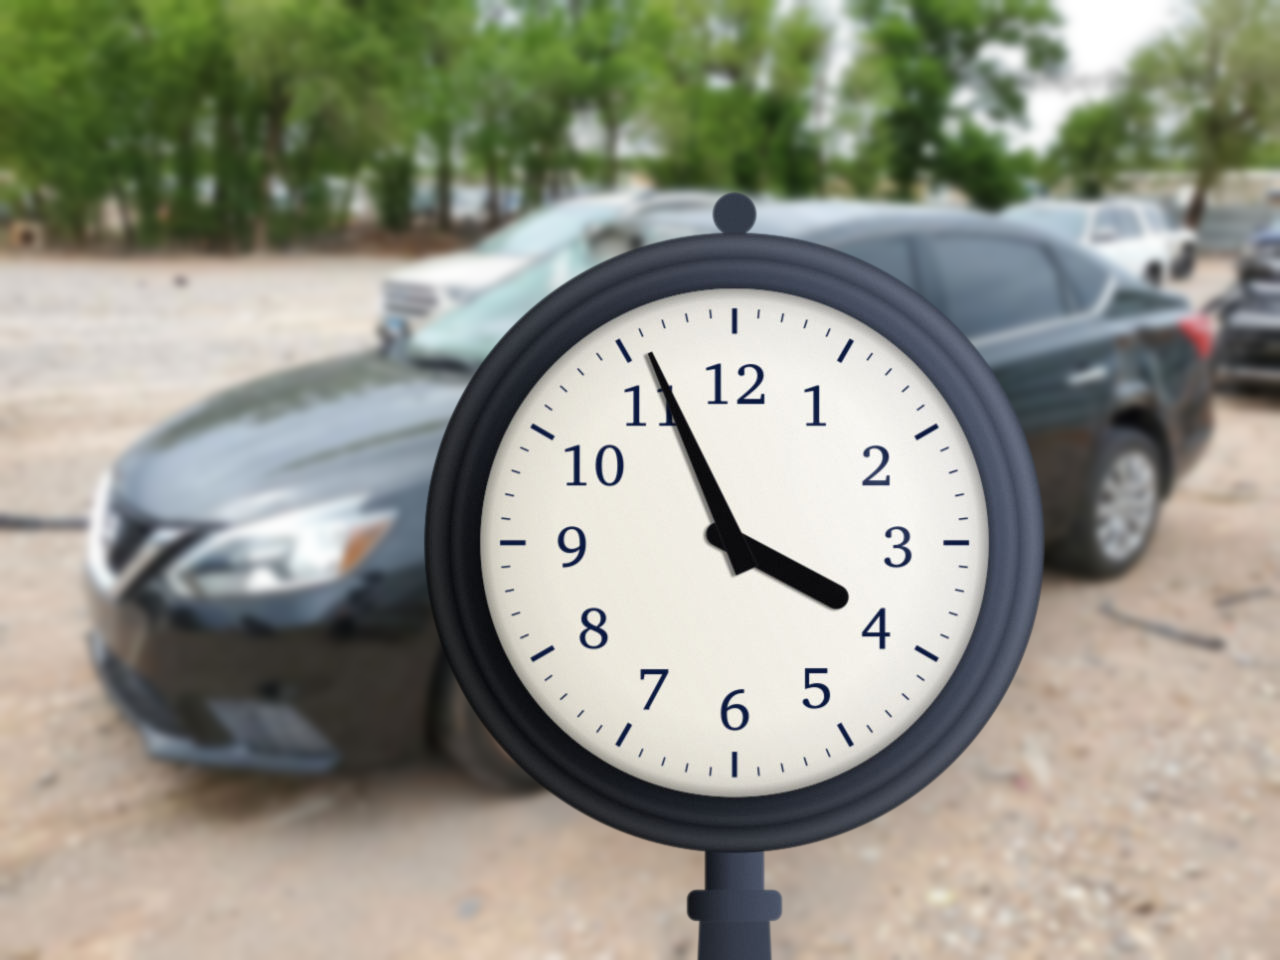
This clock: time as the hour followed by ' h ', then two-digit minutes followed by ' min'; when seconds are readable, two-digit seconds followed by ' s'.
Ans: 3 h 56 min
